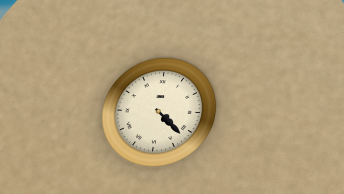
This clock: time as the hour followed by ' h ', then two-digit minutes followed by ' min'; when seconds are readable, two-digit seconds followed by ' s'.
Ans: 4 h 22 min
